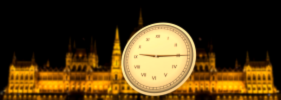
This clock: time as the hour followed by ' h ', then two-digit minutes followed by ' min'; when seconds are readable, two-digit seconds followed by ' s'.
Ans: 9 h 15 min
